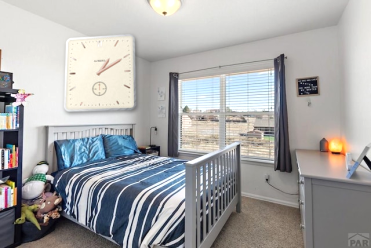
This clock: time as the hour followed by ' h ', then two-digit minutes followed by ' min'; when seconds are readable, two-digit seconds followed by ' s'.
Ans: 1 h 10 min
